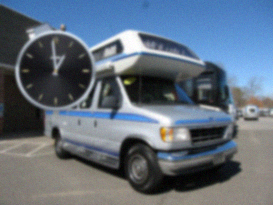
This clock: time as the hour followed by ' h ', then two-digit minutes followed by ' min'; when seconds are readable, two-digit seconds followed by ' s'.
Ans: 12 h 59 min
